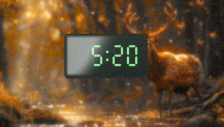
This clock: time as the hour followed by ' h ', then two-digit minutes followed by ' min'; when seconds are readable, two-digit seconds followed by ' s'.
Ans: 5 h 20 min
